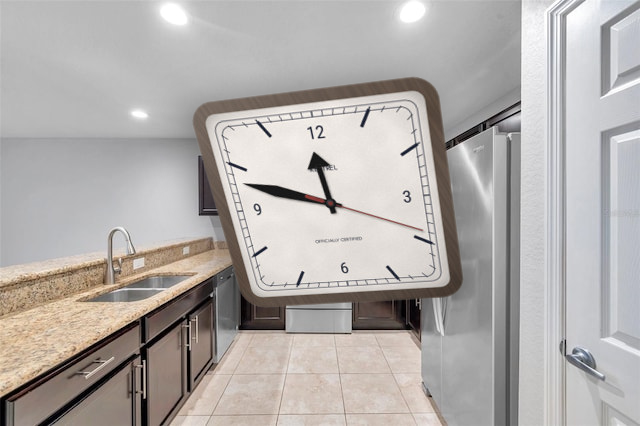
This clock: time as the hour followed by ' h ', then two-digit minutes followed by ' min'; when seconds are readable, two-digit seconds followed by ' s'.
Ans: 11 h 48 min 19 s
